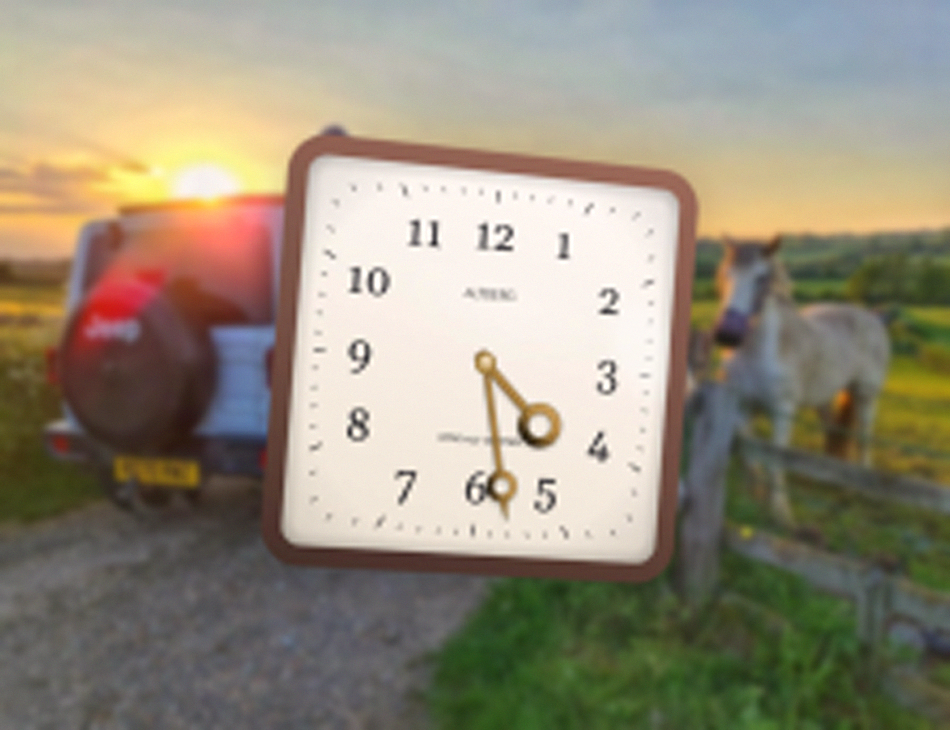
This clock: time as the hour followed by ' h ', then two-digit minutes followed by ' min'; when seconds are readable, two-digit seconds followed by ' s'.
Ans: 4 h 28 min
